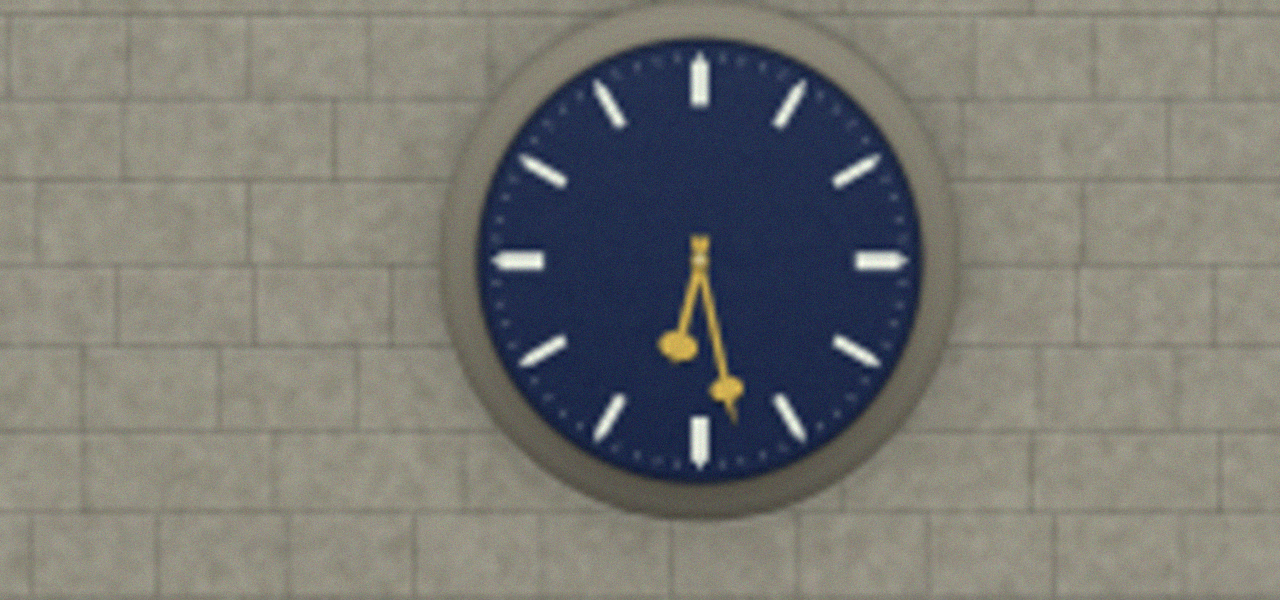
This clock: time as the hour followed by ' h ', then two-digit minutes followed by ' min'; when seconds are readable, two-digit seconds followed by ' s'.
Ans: 6 h 28 min
